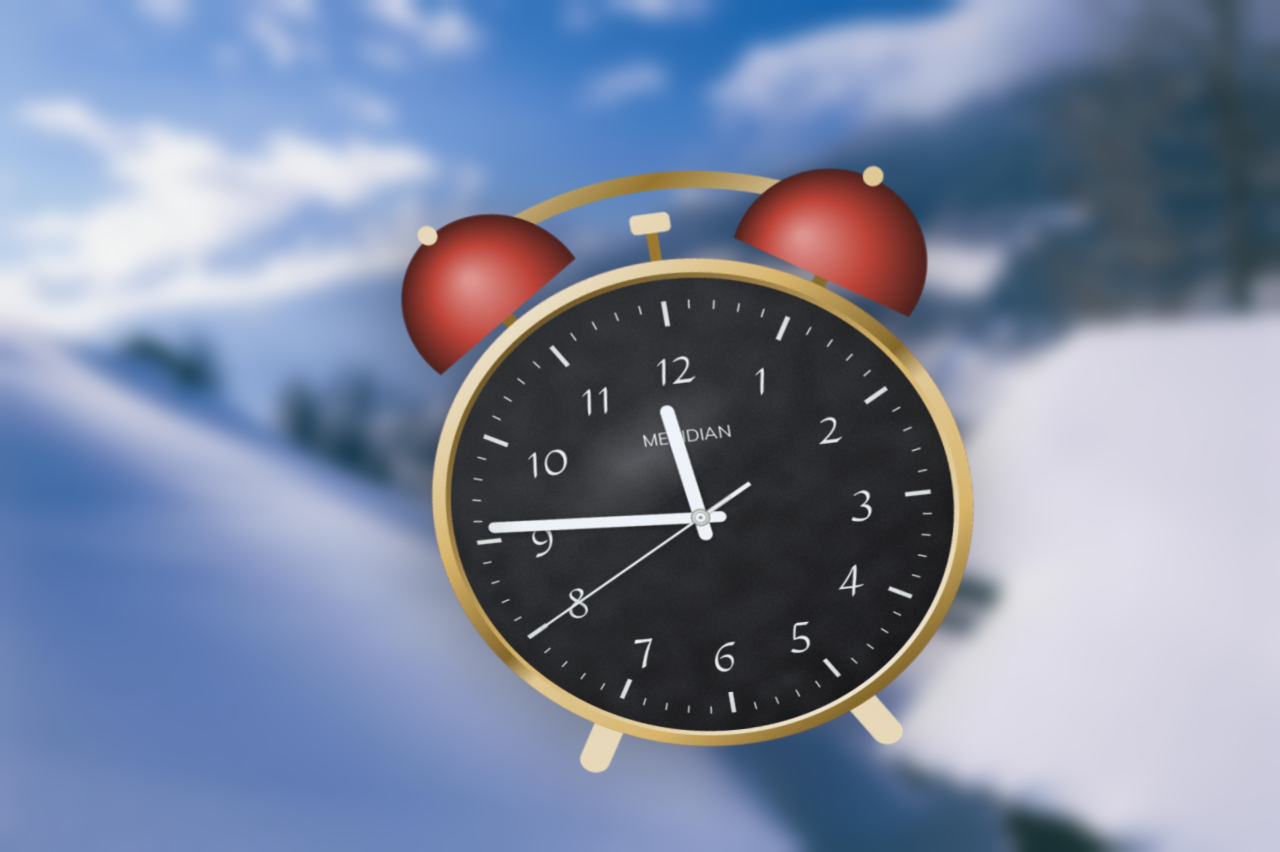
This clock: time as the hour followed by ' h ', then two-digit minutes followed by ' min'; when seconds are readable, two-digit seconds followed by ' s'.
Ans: 11 h 45 min 40 s
